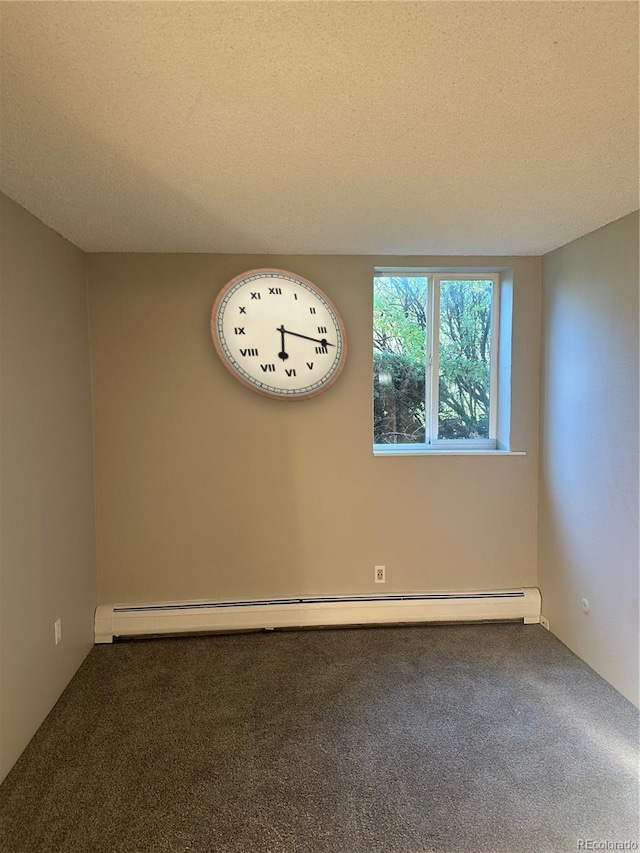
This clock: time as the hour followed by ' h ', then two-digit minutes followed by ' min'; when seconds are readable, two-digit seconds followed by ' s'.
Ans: 6 h 18 min
